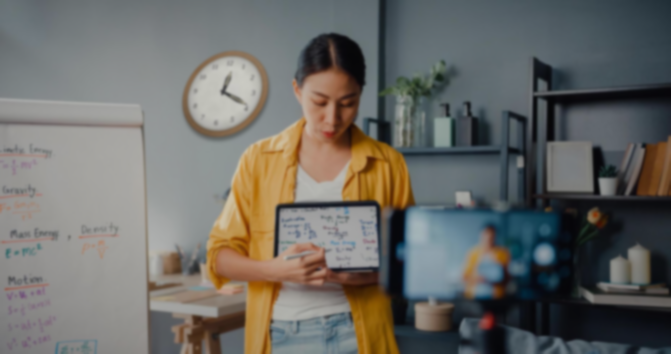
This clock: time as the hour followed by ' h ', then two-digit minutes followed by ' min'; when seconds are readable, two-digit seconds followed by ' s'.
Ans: 12 h 19 min
